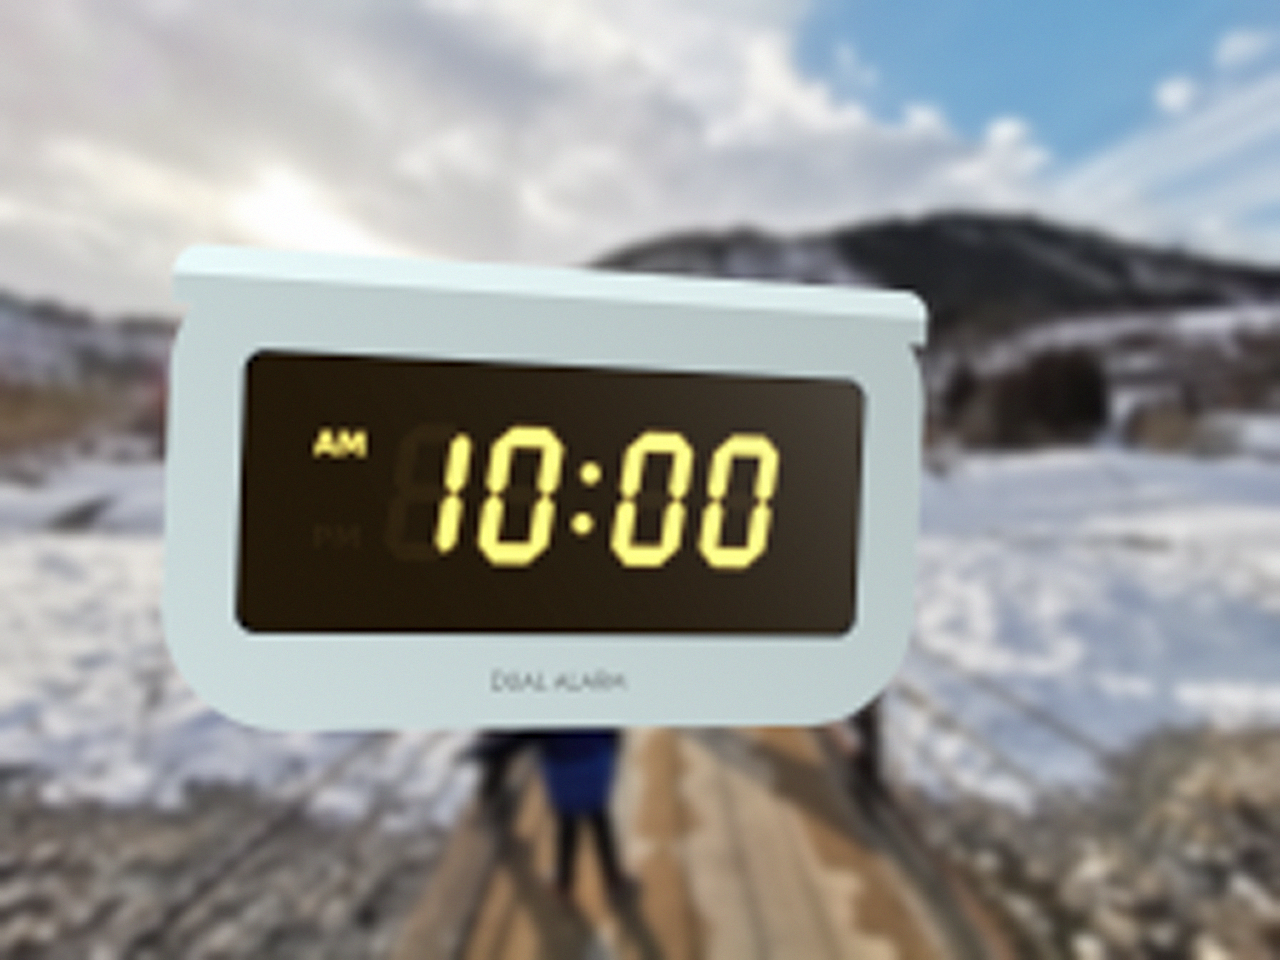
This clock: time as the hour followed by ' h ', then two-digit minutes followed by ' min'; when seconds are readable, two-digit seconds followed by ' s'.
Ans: 10 h 00 min
